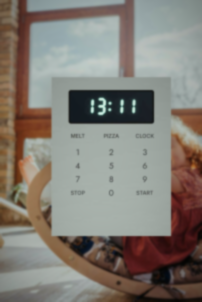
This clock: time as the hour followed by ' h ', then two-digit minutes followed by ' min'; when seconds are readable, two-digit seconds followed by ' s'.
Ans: 13 h 11 min
